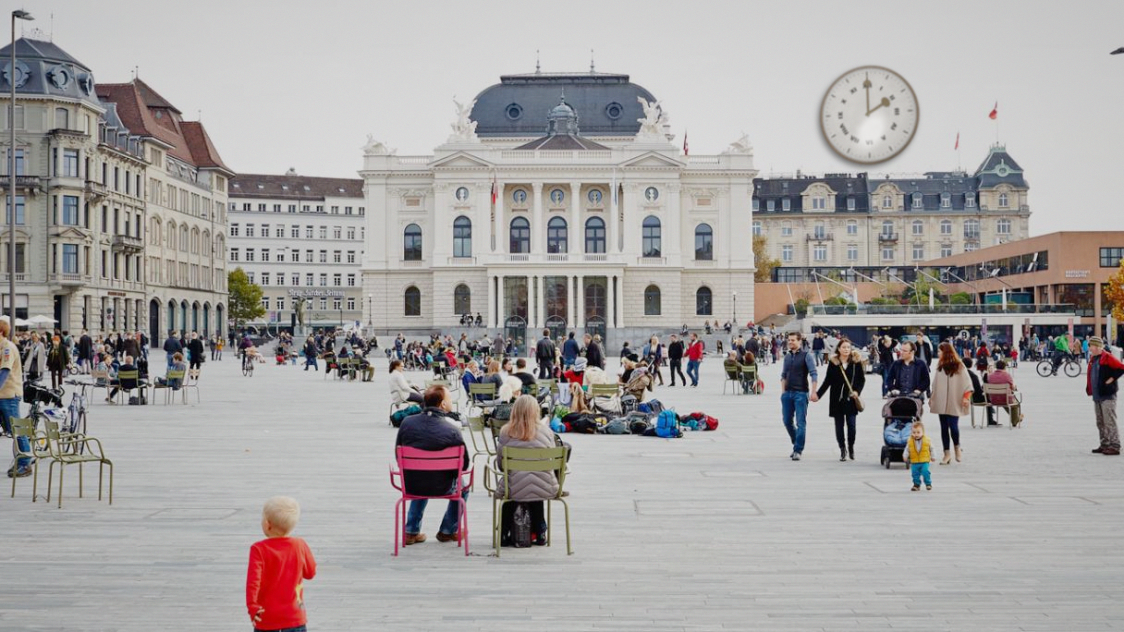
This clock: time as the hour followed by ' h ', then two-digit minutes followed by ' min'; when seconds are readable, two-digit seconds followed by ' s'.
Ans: 2 h 00 min
